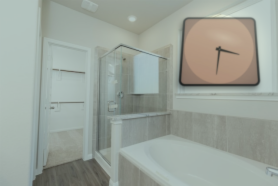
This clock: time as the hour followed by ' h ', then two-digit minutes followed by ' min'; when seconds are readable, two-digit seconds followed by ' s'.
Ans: 3 h 31 min
